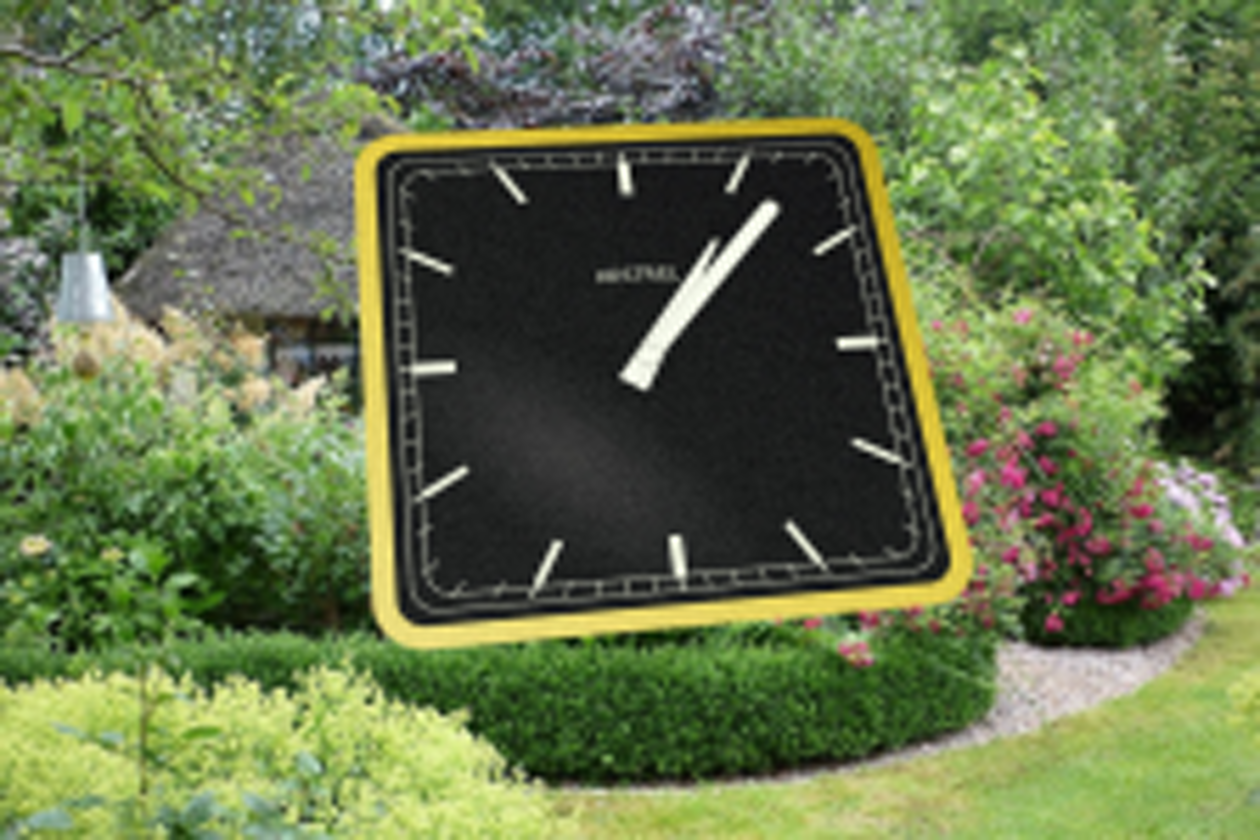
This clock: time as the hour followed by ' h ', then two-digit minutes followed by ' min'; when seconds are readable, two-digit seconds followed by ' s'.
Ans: 1 h 07 min
